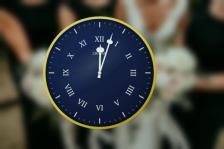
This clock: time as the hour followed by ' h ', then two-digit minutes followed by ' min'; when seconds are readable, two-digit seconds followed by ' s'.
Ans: 12 h 03 min
